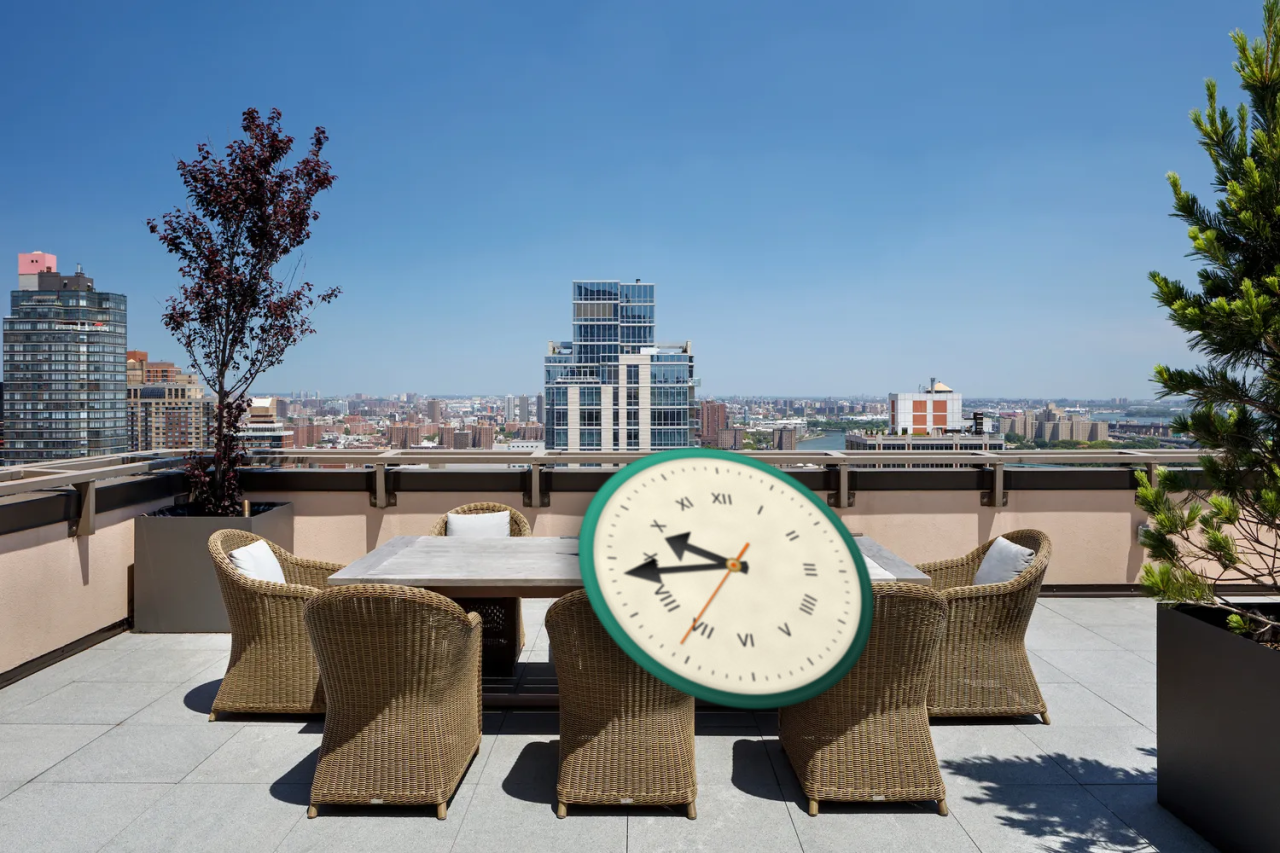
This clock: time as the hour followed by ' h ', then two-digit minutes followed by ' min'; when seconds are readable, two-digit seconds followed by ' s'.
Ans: 9 h 43 min 36 s
